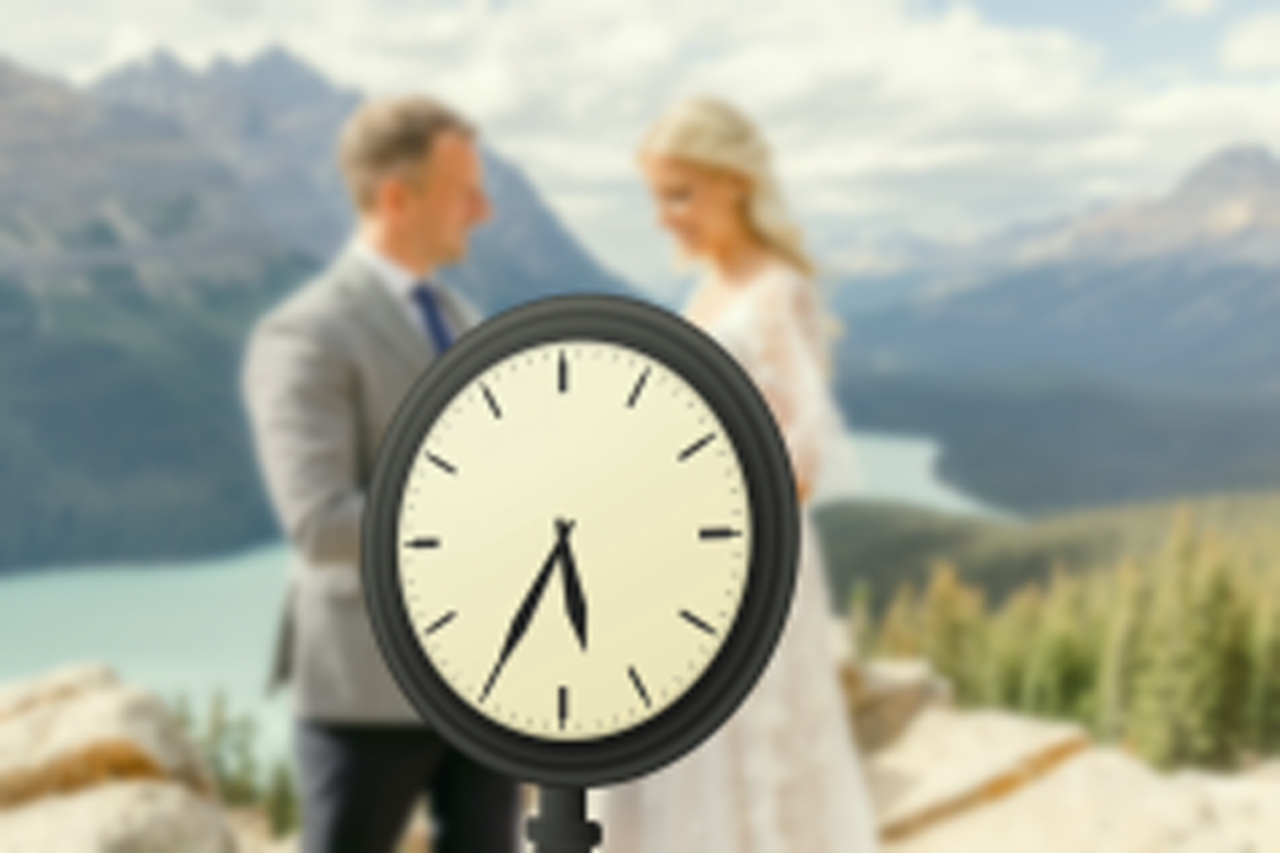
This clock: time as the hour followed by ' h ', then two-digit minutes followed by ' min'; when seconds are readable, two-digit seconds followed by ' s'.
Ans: 5 h 35 min
